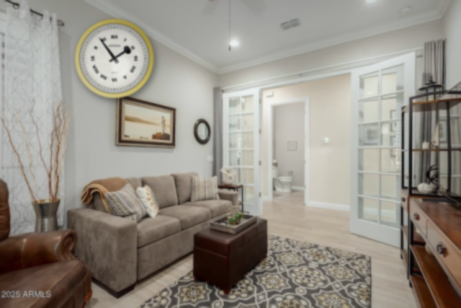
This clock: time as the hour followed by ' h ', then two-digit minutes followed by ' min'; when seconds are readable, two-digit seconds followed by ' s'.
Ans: 1 h 54 min
